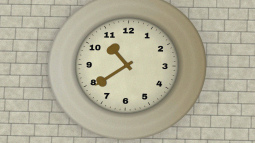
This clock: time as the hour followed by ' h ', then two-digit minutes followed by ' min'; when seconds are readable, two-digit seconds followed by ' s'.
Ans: 10 h 39 min
